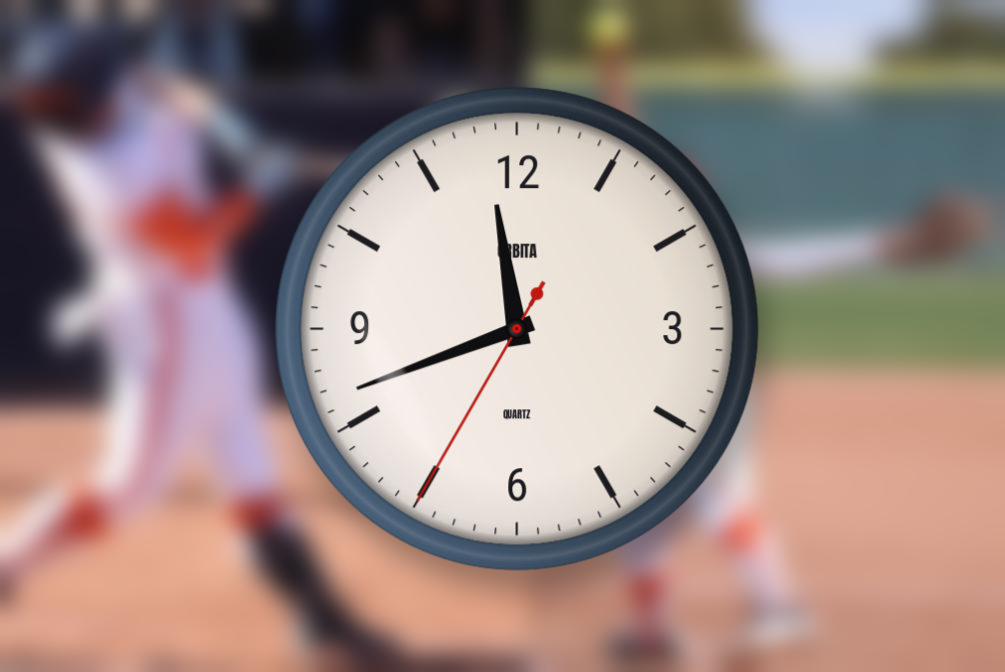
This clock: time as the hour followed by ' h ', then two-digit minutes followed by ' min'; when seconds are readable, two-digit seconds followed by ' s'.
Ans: 11 h 41 min 35 s
